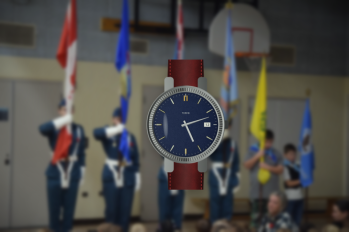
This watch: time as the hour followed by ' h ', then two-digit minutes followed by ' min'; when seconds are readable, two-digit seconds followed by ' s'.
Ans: 5 h 12 min
